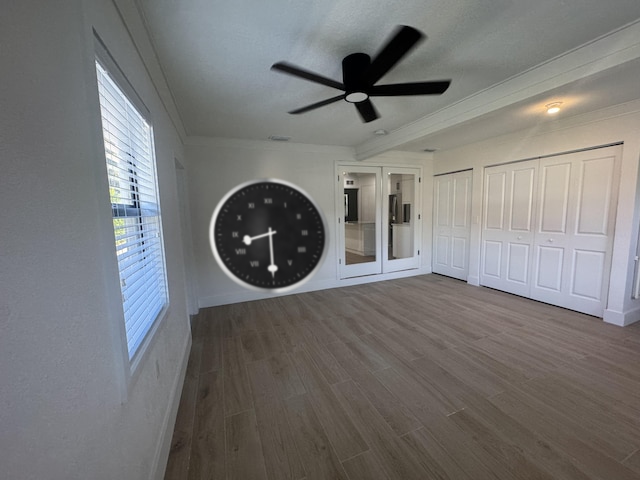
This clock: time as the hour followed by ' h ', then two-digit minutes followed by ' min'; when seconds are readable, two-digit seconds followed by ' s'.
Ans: 8 h 30 min
